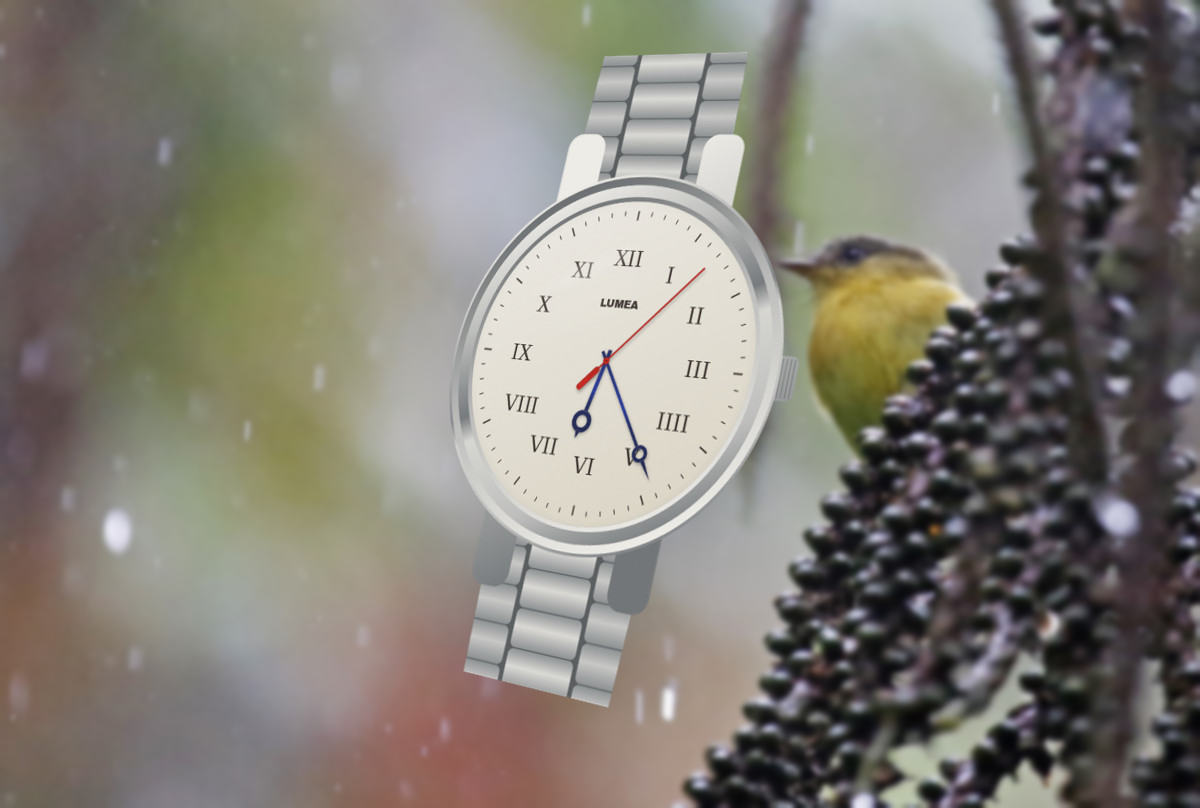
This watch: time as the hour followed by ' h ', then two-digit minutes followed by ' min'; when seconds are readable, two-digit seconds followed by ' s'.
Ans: 6 h 24 min 07 s
